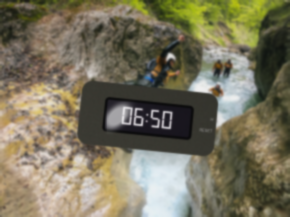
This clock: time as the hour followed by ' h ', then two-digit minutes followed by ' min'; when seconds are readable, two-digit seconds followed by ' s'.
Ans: 6 h 50 min
